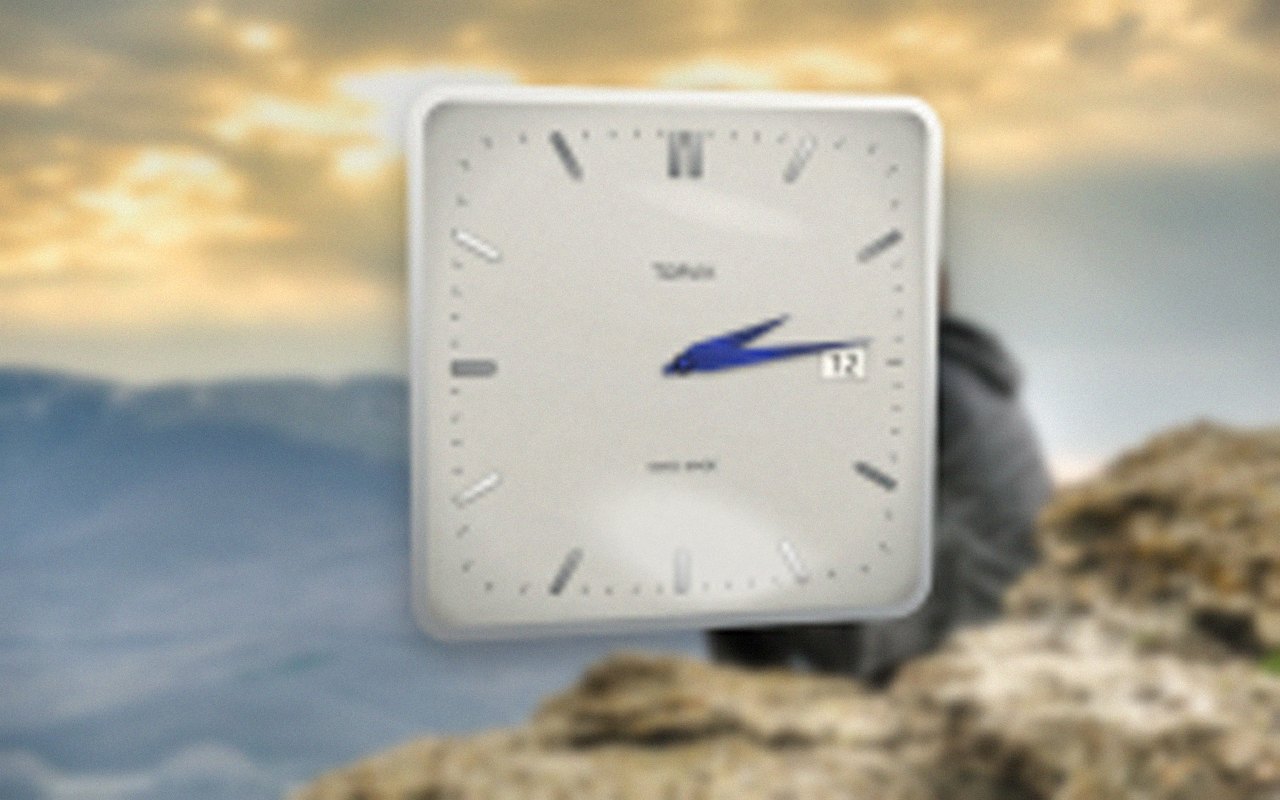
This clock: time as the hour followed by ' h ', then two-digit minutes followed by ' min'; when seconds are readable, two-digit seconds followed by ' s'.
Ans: 2 h 14 min
